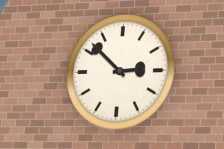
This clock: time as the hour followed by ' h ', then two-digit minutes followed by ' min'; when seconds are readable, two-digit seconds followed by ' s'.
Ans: 2 h 52 min
